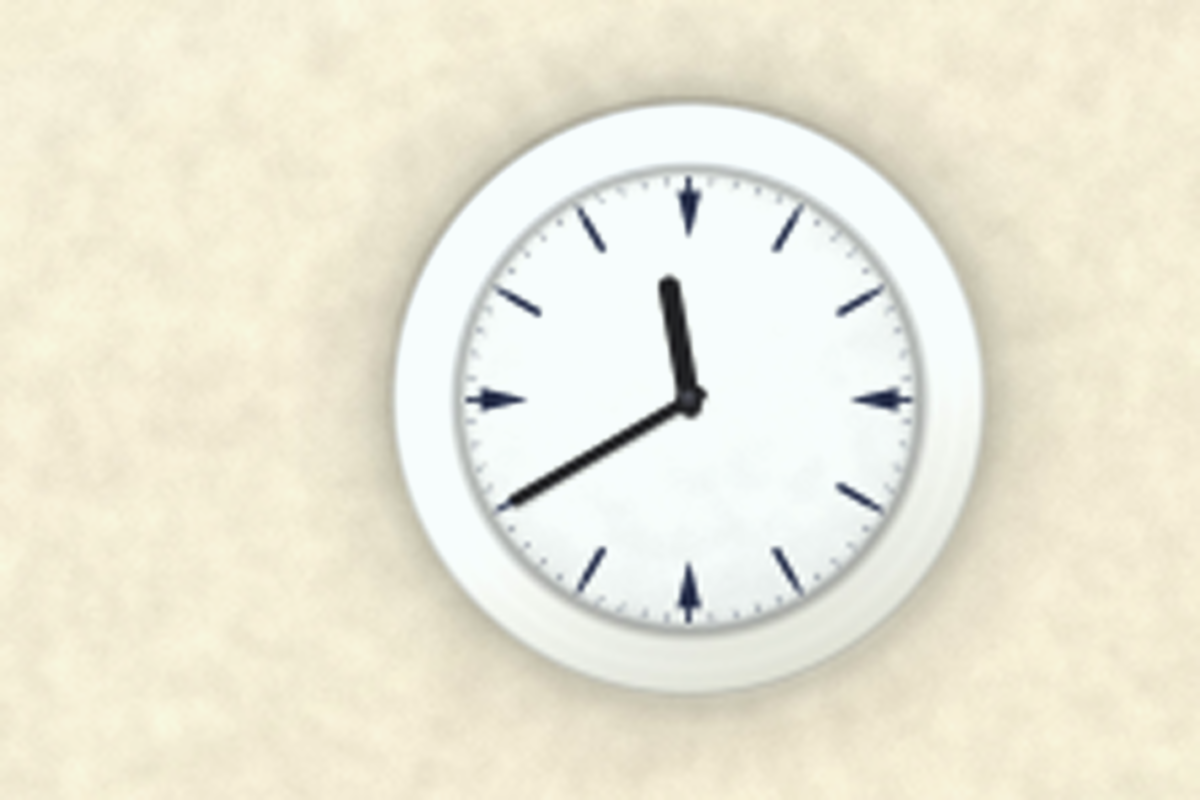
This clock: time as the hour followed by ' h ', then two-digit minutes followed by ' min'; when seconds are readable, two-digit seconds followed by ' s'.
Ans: 11 h 40 min
